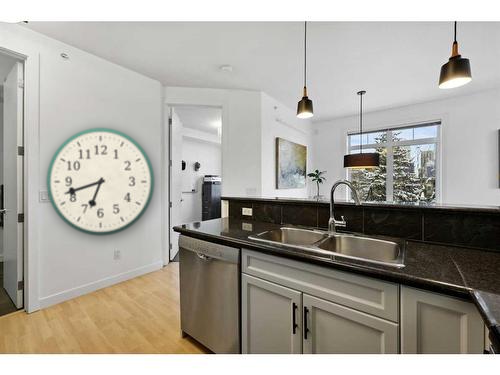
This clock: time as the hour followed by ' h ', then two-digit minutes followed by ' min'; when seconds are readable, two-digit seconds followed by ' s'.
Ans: 6 h 42 min
